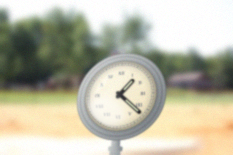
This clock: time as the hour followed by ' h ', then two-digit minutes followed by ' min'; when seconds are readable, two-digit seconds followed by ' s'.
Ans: 1 h 22 min
